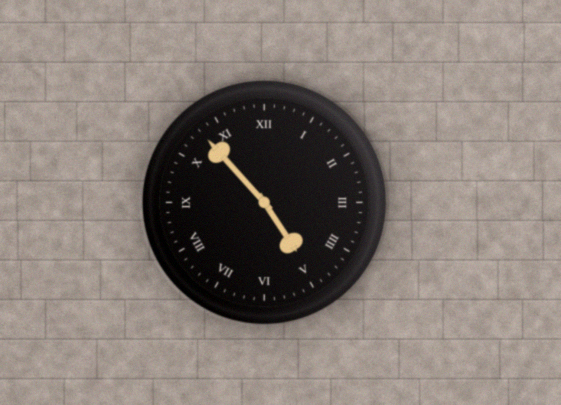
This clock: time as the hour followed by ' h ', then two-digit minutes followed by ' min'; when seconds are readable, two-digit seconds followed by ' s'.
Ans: 4 h 53 min
